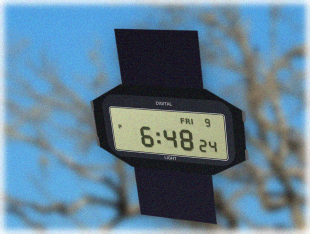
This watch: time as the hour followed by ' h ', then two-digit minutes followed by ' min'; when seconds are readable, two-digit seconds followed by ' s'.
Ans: 6 h 48 min 24 s
